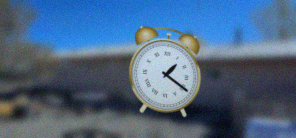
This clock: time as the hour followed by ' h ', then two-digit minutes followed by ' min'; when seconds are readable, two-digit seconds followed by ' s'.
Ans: 1 h 20 min
